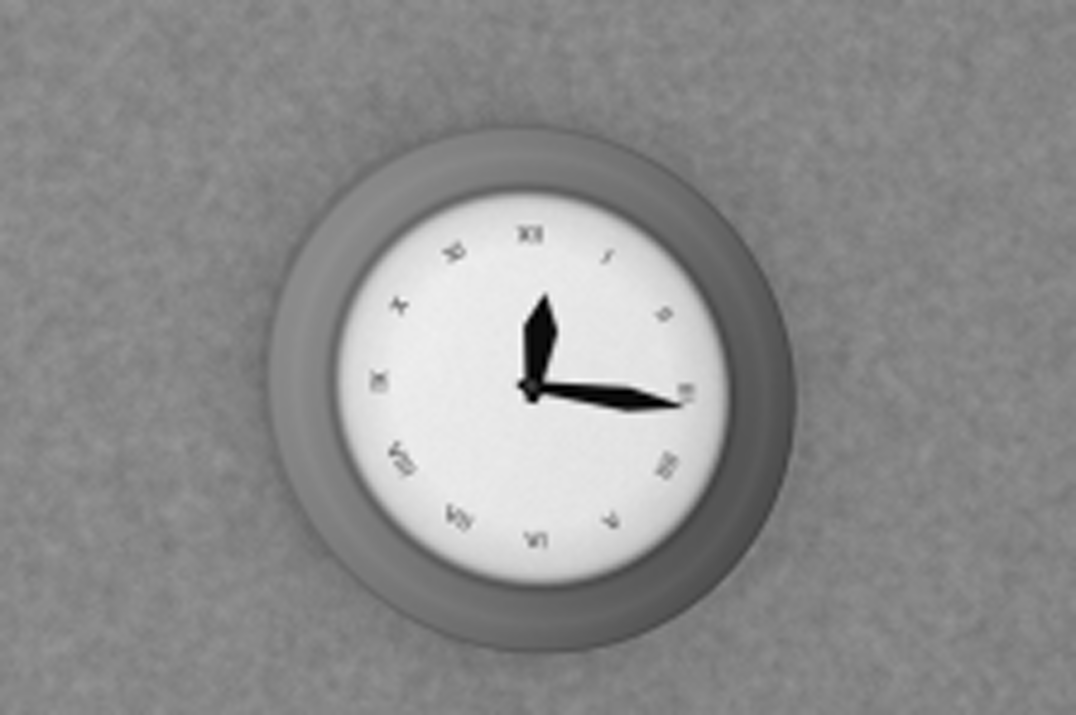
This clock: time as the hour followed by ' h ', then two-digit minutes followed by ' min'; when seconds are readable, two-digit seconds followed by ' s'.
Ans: 12 h 16 min
